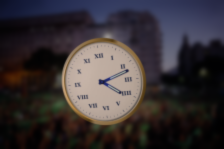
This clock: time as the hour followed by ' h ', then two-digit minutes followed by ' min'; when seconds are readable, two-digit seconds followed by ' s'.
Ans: 4 h 12 min
